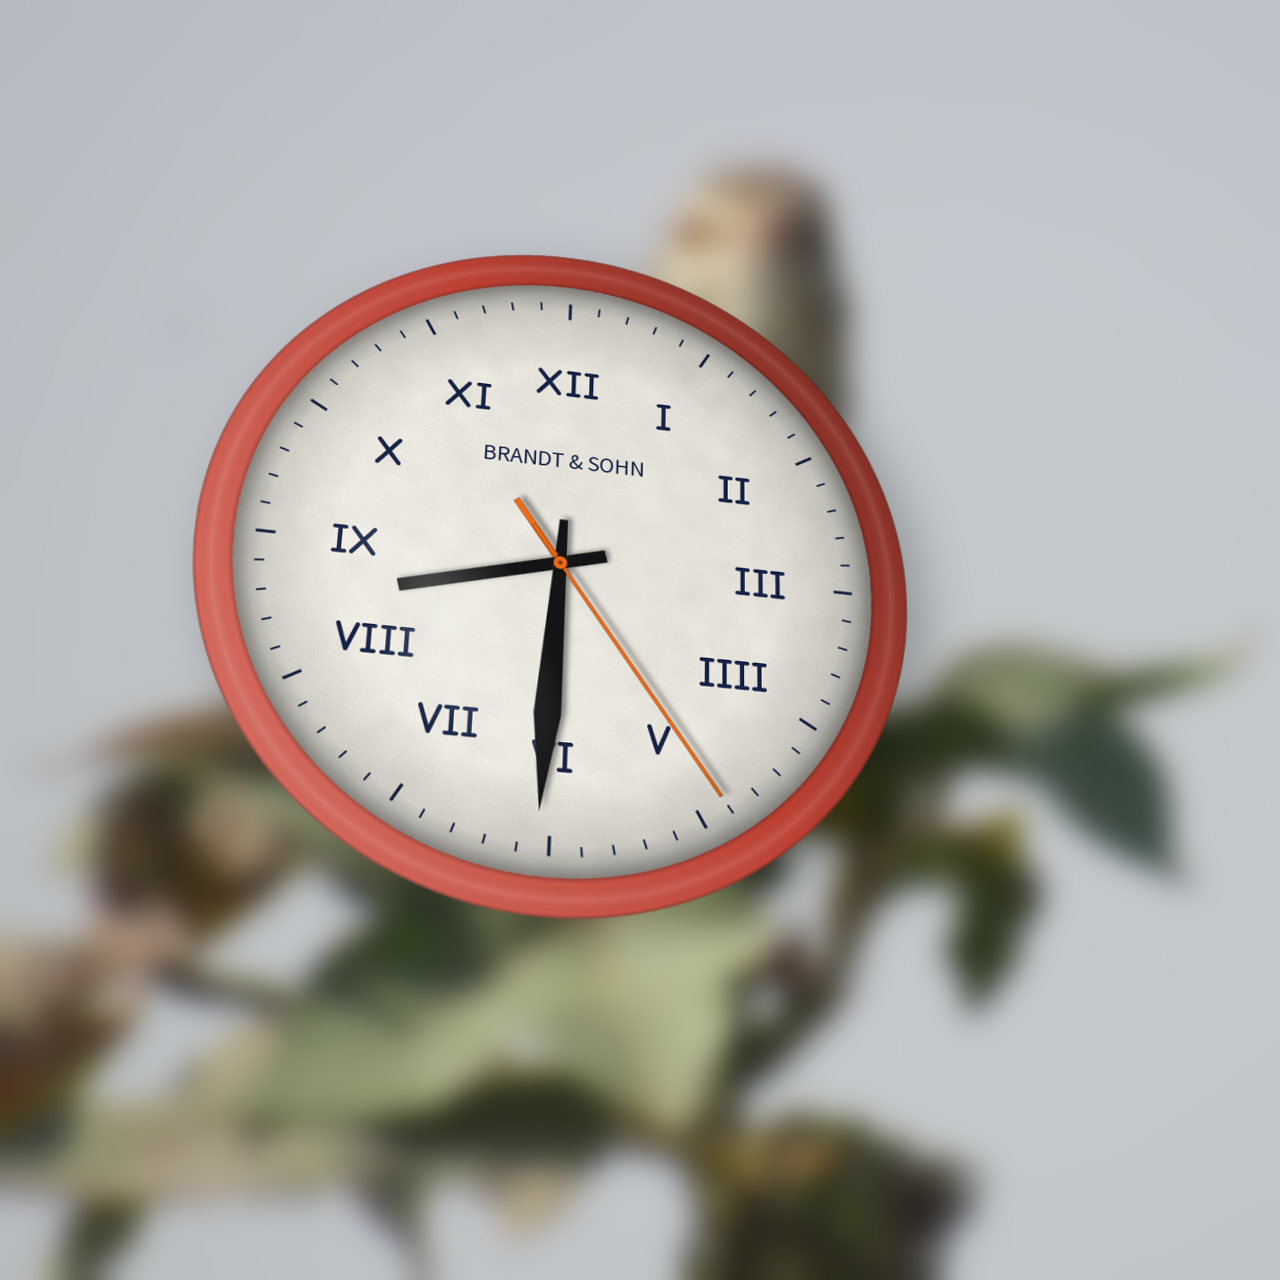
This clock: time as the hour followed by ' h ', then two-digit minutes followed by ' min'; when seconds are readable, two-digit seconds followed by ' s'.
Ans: 8 h 30 min 24 s
